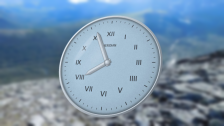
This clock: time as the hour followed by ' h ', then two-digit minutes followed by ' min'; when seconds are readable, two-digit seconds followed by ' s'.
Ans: 7 h 56 min
